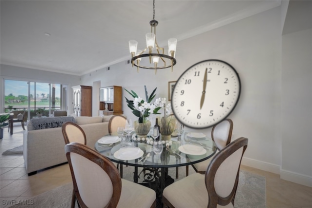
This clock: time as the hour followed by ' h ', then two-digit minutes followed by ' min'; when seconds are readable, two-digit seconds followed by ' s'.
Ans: 5 h 59 min
